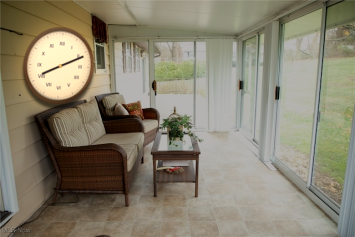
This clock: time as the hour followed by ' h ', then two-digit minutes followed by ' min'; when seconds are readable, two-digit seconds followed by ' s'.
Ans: 8 h 11 min
